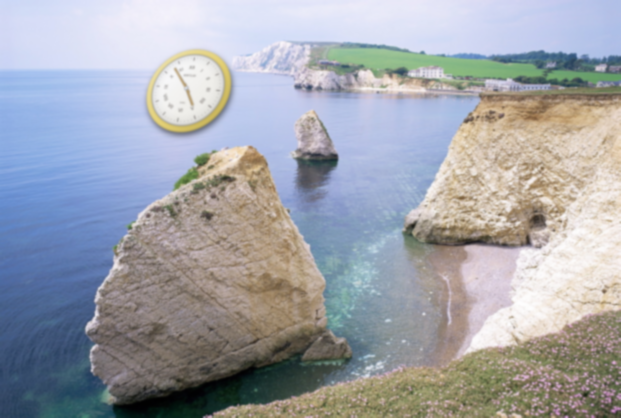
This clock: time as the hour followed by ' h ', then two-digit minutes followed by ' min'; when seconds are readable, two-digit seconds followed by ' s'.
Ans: 4 h 53 min
